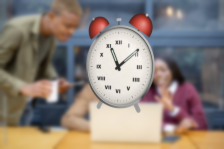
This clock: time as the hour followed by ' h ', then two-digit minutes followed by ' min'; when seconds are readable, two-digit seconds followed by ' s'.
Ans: 11 h 09 min
